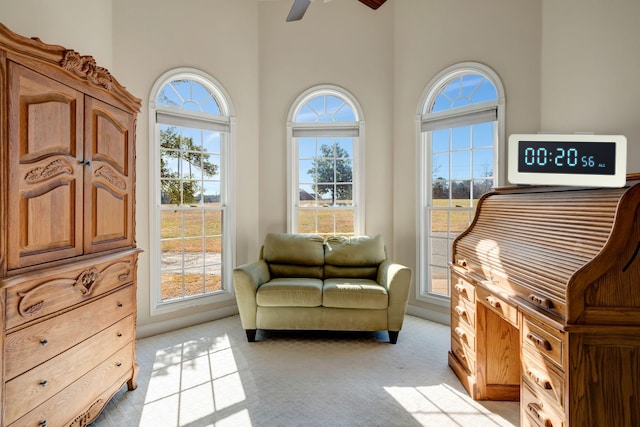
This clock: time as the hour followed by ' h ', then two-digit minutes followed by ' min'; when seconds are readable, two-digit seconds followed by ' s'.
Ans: 0 h 20 min 56 s
